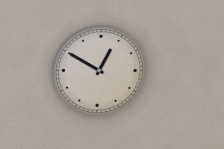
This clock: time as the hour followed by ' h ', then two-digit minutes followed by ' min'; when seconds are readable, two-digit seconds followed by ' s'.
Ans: 12 h 50 min
